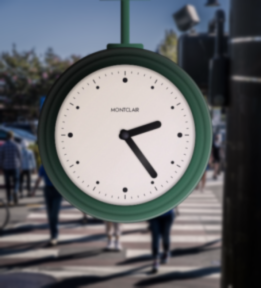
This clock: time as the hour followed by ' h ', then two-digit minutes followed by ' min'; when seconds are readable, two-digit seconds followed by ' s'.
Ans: 2 h 24 min
